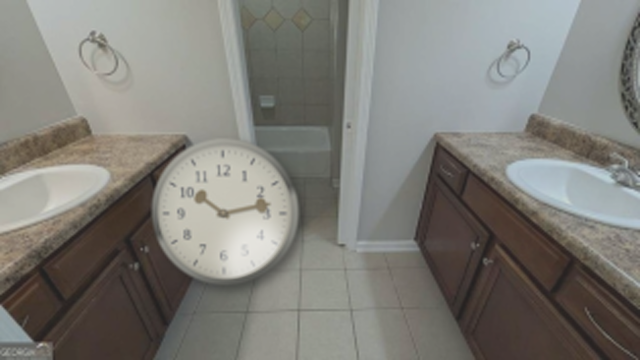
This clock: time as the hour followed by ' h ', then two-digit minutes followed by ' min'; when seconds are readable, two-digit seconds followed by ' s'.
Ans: 10 h 13 min
